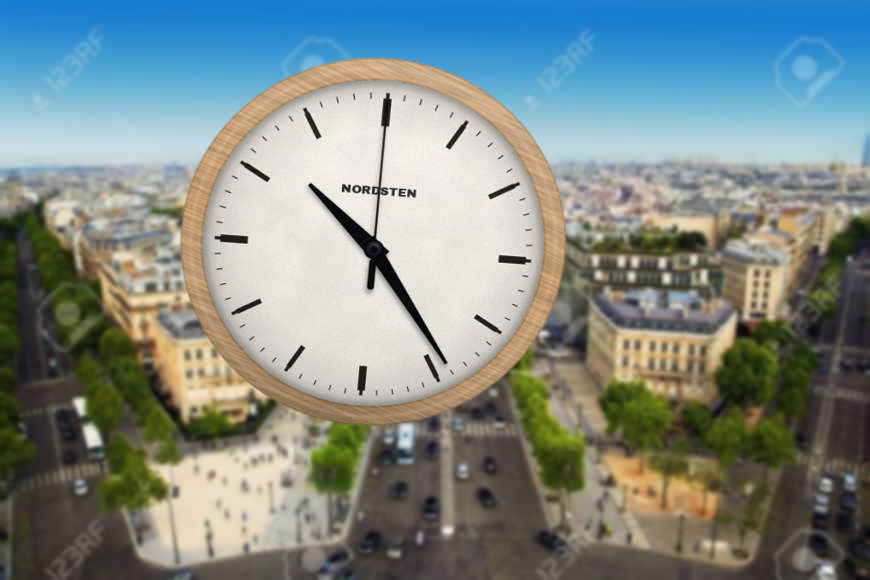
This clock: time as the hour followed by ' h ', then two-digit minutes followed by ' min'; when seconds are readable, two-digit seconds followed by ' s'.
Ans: 10 h 24 min 00 s
